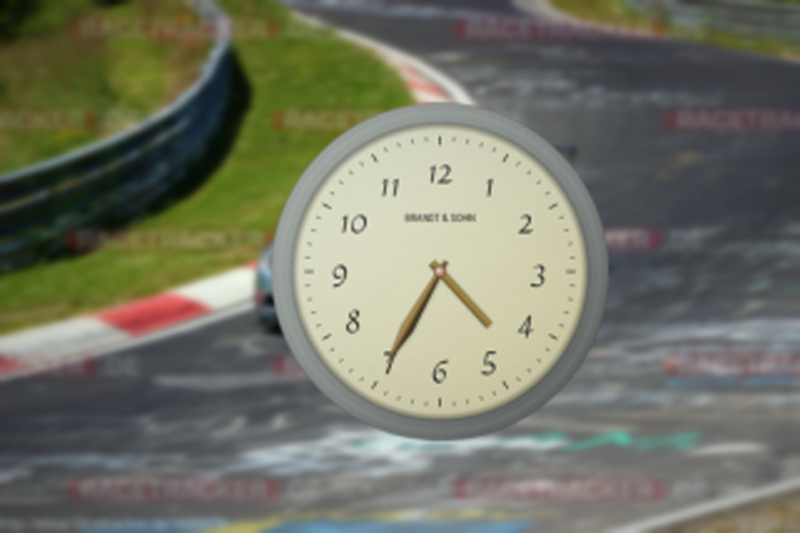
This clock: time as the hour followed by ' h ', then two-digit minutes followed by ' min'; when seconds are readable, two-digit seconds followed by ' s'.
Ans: 4 h 35 min
